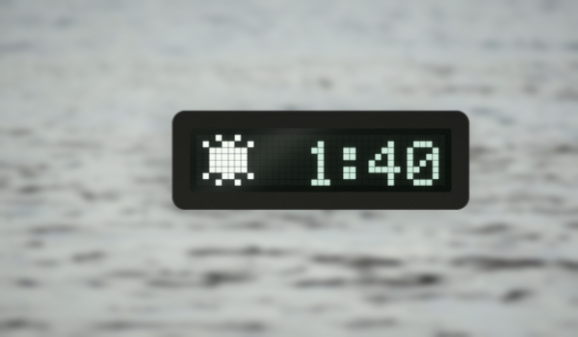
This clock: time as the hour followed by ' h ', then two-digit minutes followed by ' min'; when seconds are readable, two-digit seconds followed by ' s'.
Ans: 1 h 40 min
